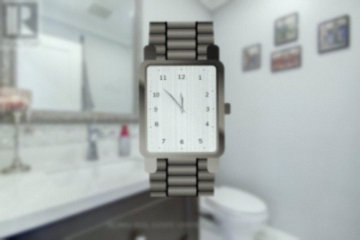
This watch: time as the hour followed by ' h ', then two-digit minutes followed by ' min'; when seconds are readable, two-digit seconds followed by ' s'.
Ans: 11 h 53 min
